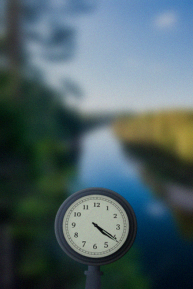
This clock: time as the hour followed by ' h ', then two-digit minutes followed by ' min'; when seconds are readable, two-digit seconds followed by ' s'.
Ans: 4 h 21 min
